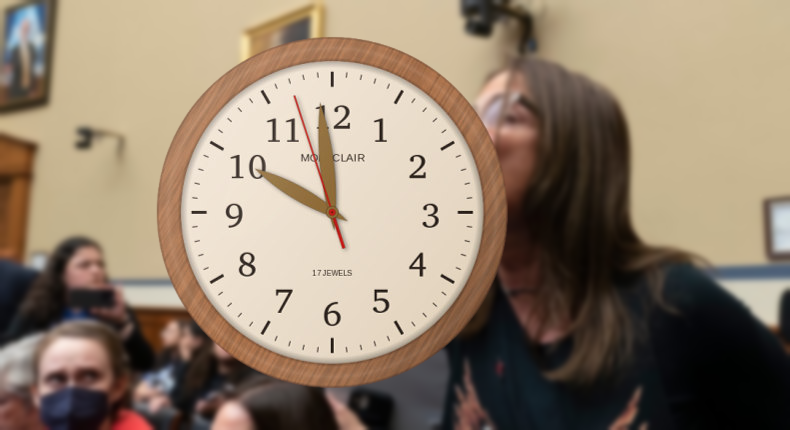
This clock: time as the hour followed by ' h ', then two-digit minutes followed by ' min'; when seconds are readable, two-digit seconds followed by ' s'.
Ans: 9 h 58 min 57 s
